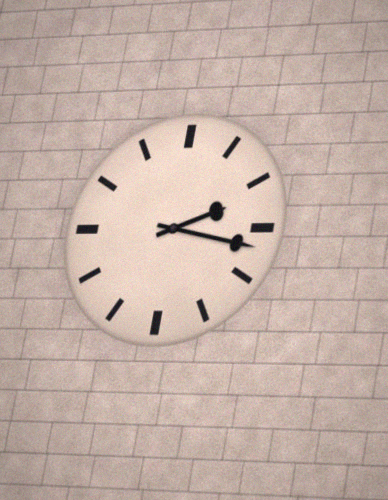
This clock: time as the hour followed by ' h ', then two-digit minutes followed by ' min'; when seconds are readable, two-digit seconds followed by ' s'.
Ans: 2 h 17 min
